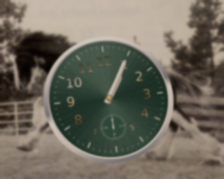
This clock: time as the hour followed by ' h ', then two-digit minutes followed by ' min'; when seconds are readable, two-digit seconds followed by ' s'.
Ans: 1 h 05 min
